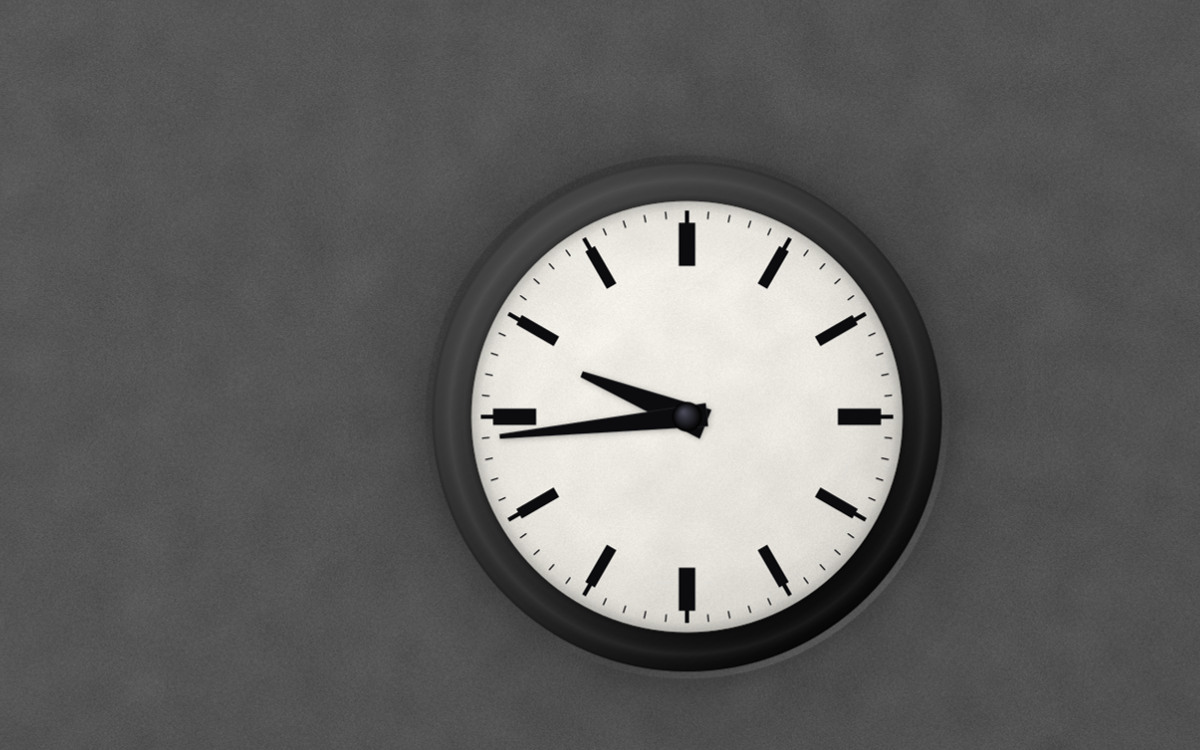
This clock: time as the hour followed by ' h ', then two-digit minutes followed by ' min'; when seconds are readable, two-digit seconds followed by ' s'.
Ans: 9 h 44 min
